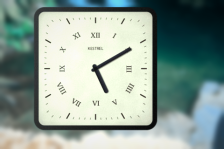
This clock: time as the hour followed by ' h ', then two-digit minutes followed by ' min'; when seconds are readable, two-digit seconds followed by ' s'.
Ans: 5 h 10 min
